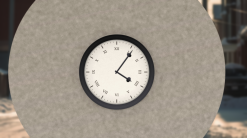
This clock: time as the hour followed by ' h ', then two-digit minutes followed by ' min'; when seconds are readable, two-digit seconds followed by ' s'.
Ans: 4 h 06 min
